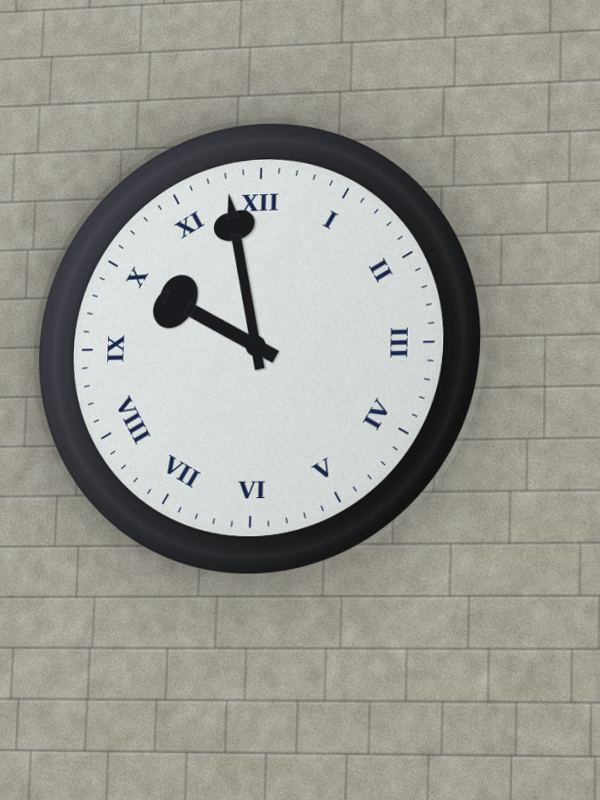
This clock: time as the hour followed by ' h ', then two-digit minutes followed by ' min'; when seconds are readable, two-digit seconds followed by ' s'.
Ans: 9 h 58 min
